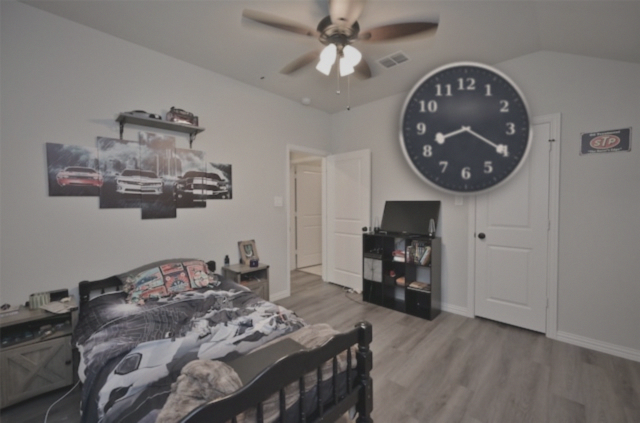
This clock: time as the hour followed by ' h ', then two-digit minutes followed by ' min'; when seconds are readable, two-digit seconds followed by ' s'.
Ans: 8 h 20 min
